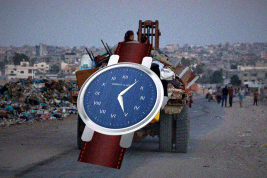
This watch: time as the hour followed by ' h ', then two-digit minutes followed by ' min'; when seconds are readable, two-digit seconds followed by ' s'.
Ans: 5 h 06 min
